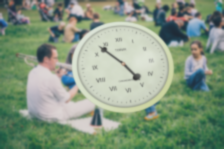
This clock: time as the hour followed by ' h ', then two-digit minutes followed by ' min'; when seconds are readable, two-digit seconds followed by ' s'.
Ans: 4 h 53 min
